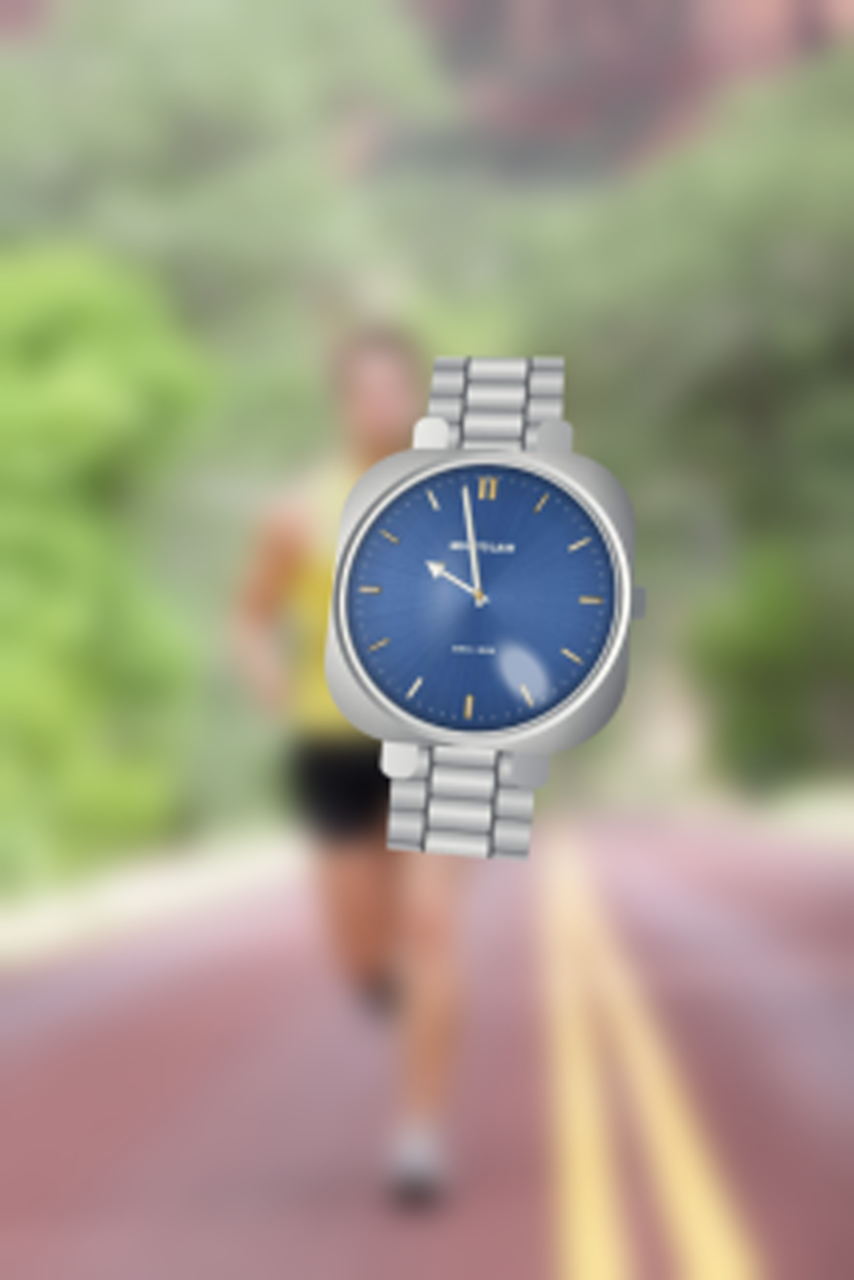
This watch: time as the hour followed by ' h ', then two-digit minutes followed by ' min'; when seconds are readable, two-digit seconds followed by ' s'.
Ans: 9 h 58 min
